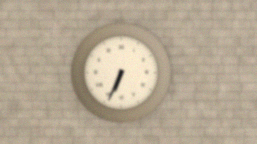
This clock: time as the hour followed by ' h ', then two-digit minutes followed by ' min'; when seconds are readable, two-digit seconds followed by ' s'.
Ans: 6 h 34 min
